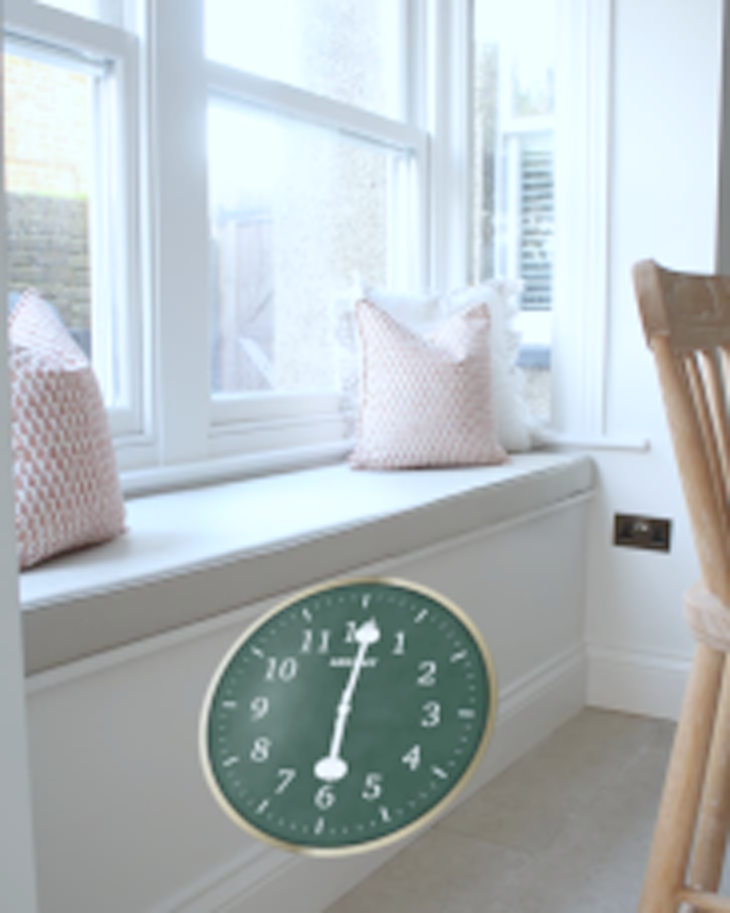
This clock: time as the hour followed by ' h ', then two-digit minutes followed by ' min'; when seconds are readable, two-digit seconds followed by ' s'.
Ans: 6 h 01 min
